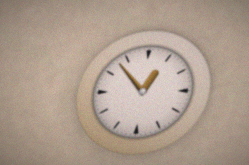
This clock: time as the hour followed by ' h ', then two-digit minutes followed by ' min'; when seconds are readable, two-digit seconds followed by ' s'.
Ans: 12 h 53 min
